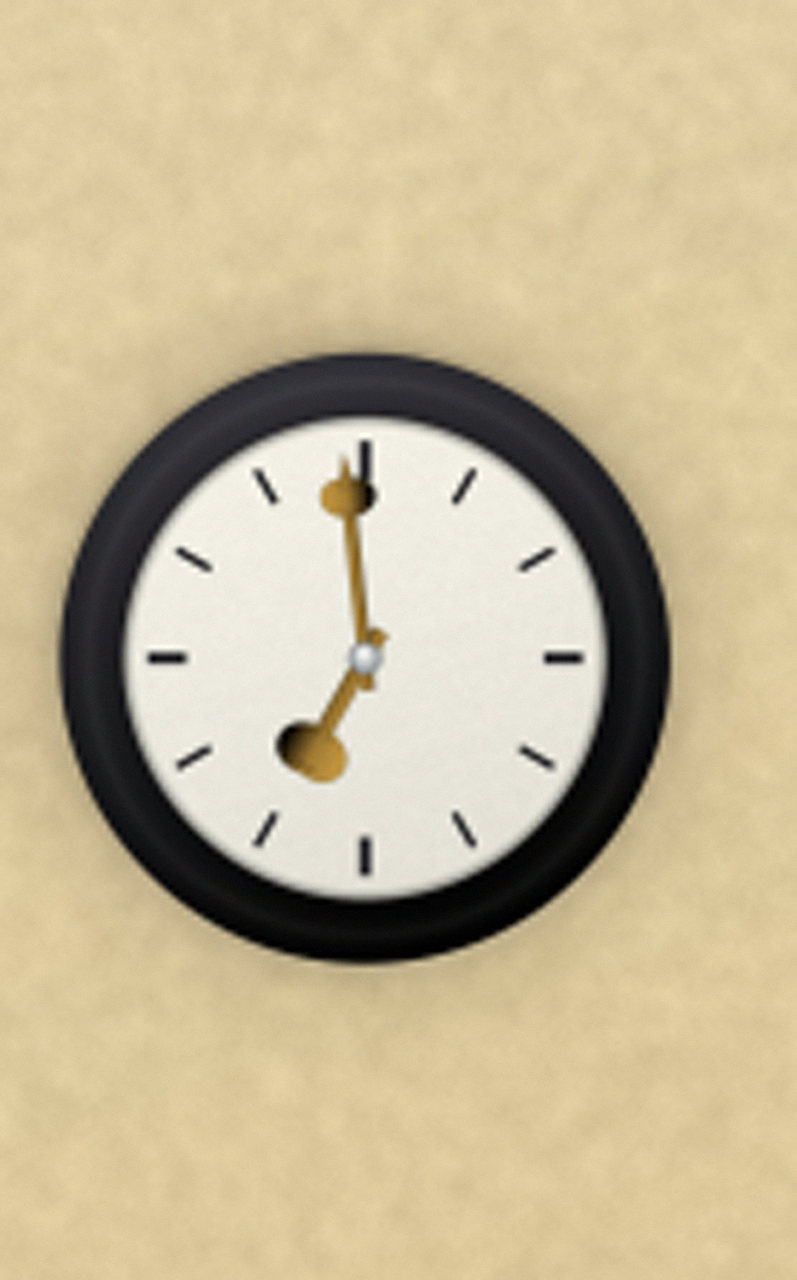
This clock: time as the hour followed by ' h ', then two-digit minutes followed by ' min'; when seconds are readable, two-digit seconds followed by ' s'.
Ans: 6 h 59 min
